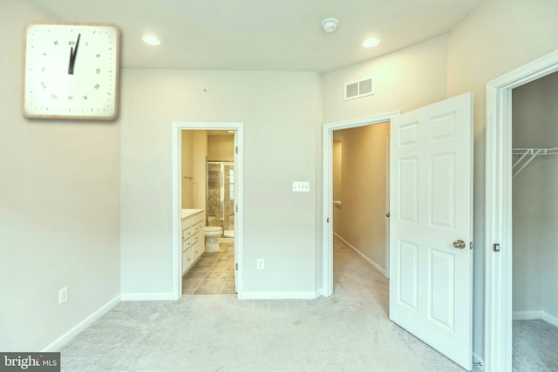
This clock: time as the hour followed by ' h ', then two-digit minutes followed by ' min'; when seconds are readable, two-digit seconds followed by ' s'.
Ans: 12 h 02 min
